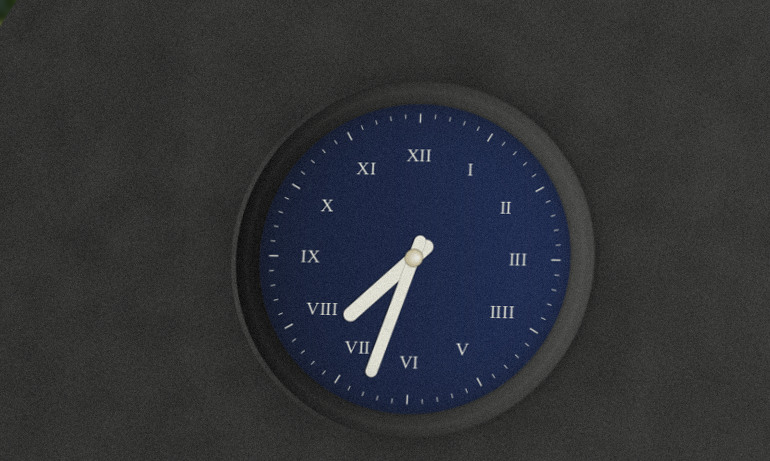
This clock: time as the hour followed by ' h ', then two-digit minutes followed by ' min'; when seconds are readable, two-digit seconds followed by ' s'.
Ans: 7 h 33 min
